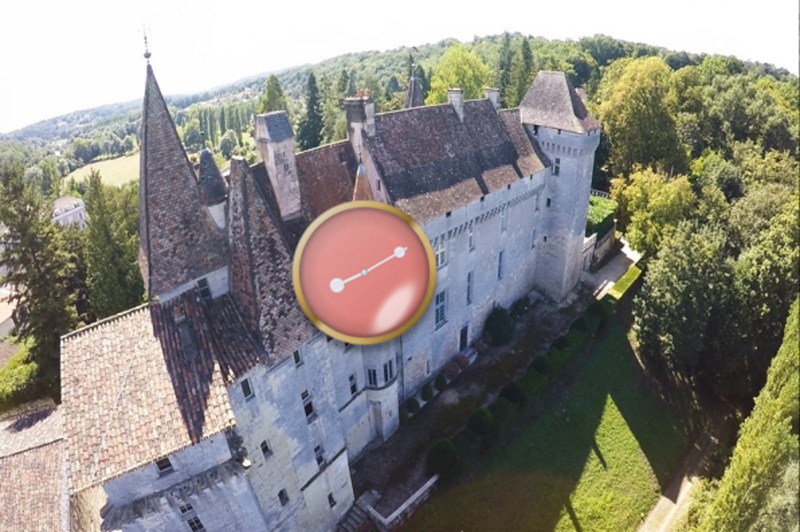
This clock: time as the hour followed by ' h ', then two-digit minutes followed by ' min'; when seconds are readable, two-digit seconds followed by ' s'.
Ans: 8 h 10 min
